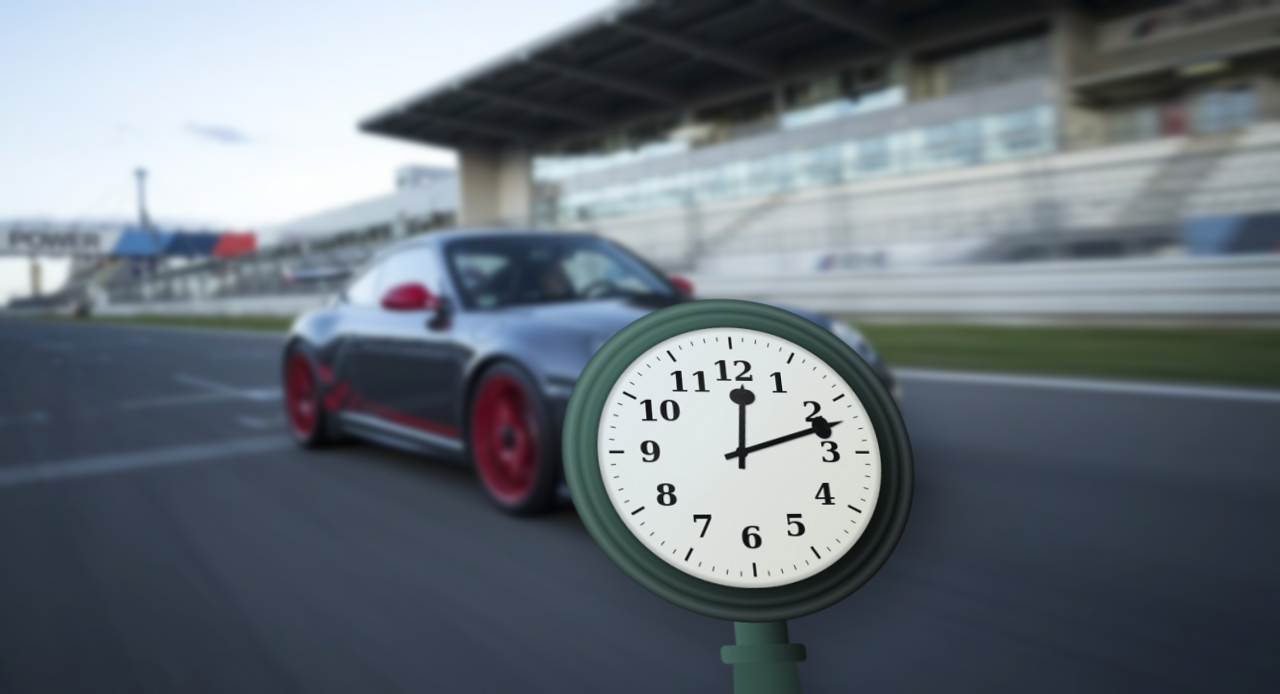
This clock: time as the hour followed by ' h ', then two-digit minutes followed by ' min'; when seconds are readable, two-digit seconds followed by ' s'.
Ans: 12 h 12 min
